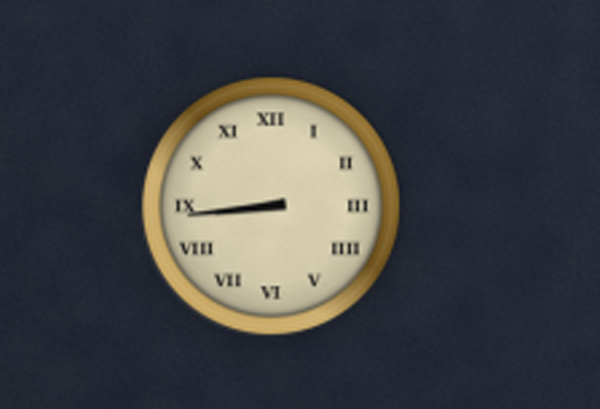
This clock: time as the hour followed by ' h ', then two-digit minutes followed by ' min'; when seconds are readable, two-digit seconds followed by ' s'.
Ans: 8 h 44 min
